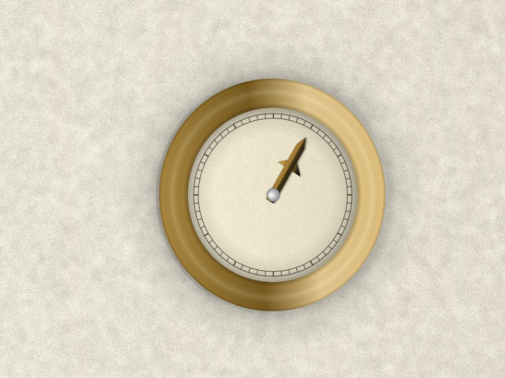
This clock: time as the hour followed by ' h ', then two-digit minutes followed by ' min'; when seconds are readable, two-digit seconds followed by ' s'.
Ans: 1 h 05 min
